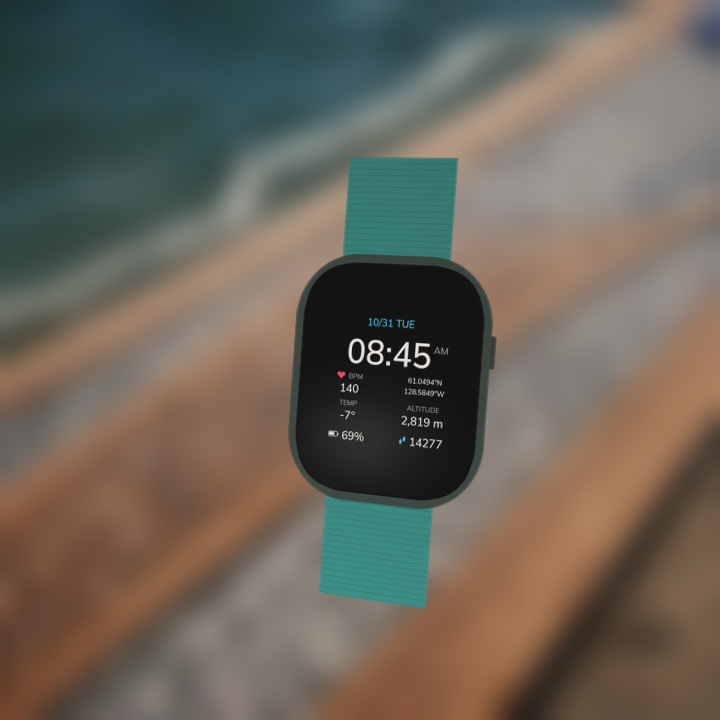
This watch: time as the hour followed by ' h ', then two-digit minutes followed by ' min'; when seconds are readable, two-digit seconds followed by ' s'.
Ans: 8 h 45 min
